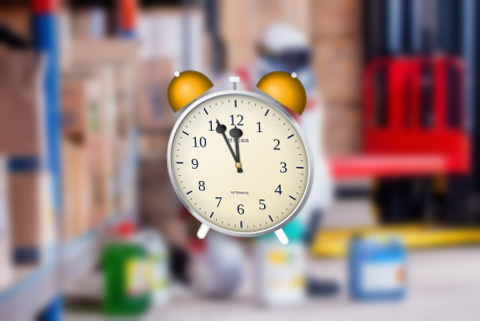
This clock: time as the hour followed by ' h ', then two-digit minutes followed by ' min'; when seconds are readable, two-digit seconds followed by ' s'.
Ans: 11 h 56 min
